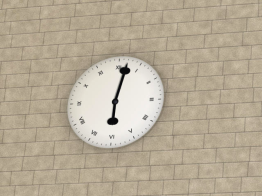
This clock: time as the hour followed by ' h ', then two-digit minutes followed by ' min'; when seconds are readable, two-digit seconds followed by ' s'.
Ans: 6 h 02 min
